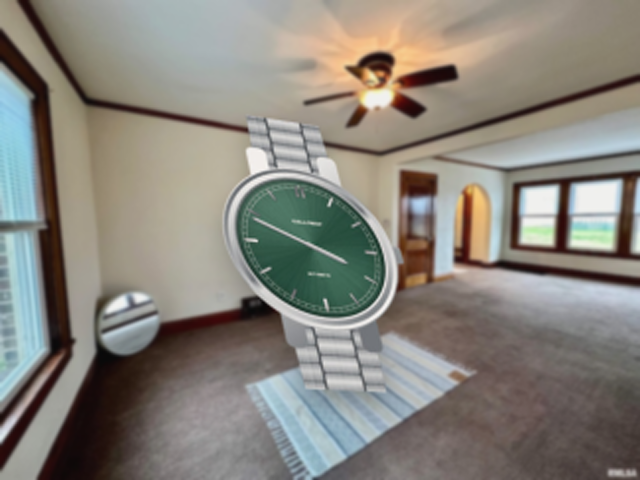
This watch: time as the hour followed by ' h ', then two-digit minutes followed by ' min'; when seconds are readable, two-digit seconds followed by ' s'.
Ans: 3 h 49 min
